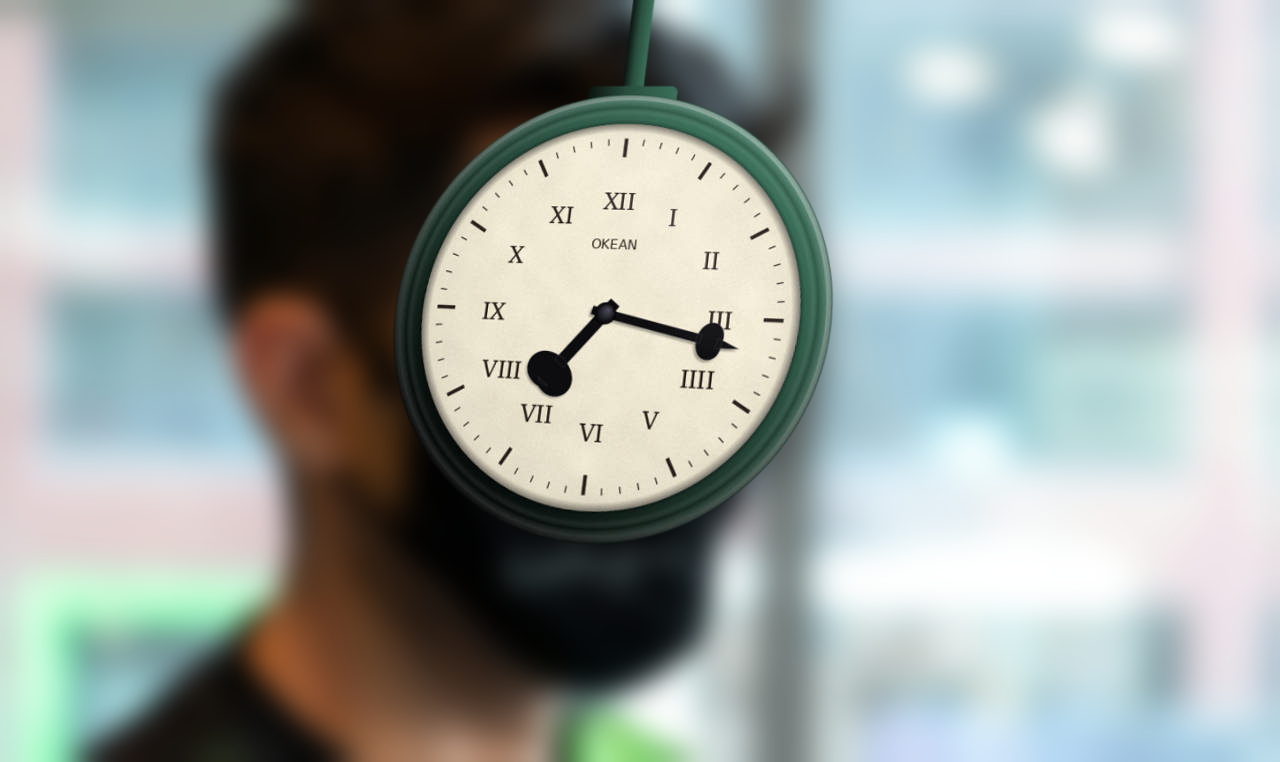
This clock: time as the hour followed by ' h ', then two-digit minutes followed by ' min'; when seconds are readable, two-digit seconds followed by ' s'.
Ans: 7 h 17 min
